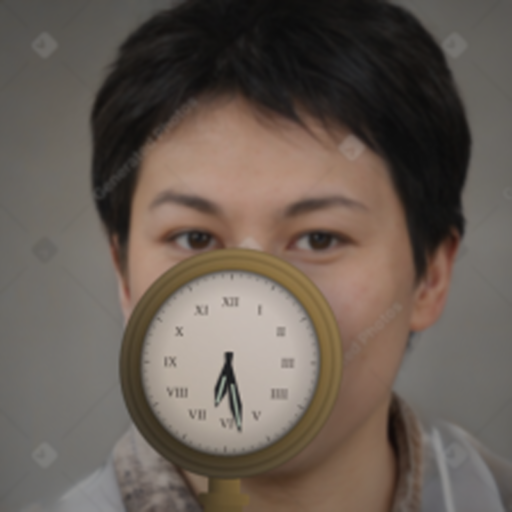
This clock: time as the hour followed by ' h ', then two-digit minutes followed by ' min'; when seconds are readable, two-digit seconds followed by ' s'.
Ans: 6 h 28 min
